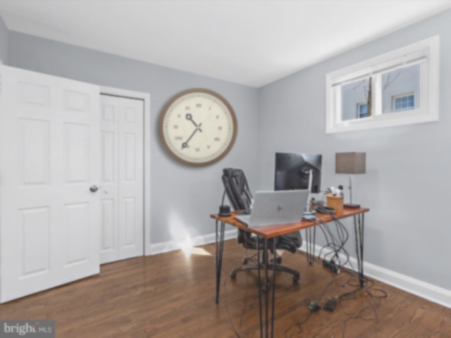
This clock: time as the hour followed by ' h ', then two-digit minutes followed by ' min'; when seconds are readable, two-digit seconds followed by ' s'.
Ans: 10 h 36 min
